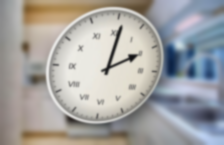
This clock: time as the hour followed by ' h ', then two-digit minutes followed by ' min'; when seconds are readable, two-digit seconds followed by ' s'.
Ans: 2 h 01 min
